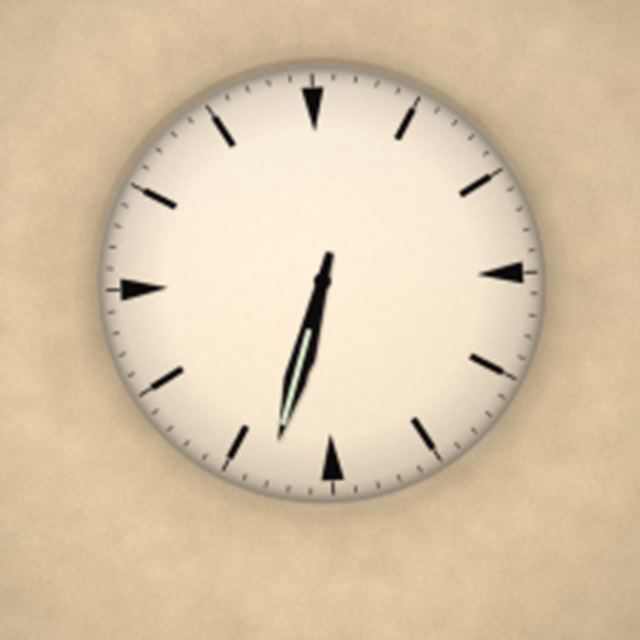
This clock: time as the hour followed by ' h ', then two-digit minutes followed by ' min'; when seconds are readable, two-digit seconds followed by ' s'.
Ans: 6 h 33 min
